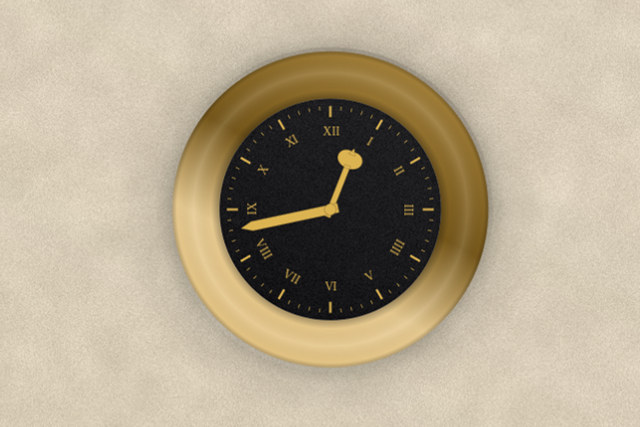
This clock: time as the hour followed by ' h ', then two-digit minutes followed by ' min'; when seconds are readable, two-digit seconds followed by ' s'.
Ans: 12 h 43 min
